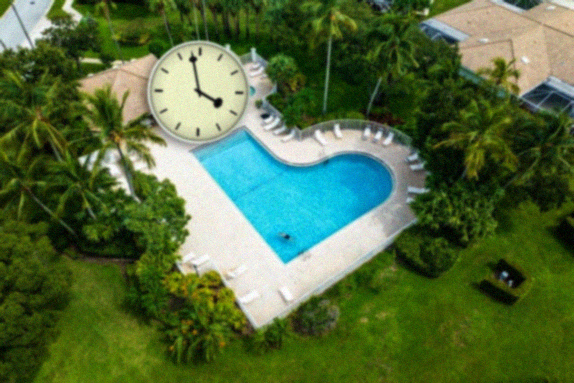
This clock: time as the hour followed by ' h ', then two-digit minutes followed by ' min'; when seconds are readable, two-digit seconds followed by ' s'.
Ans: 3 h 58 min
